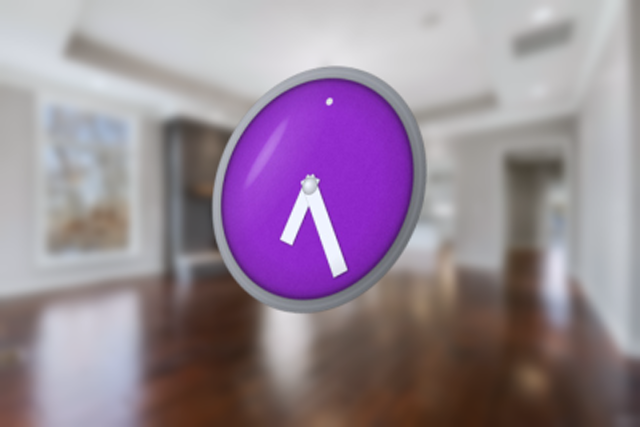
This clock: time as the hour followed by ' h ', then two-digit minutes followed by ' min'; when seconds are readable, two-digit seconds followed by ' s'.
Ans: 6 h 24 min
